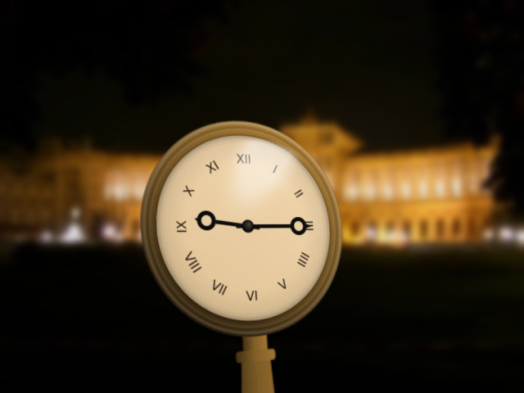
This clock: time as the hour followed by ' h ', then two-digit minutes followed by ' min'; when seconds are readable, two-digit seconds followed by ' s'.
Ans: 9 h 15 min
